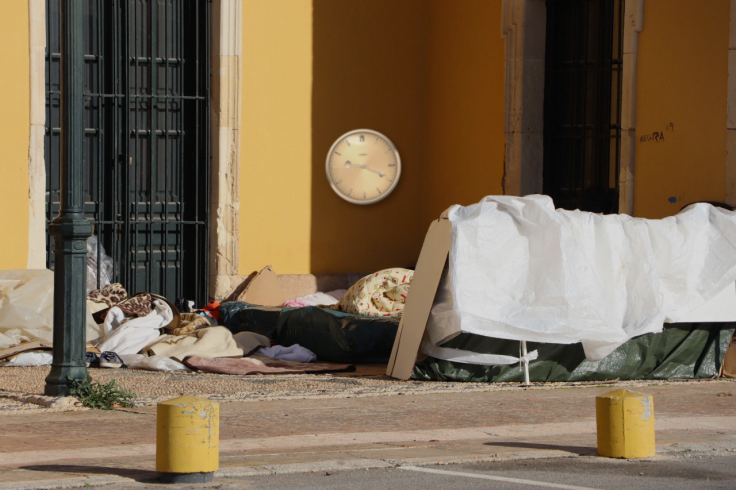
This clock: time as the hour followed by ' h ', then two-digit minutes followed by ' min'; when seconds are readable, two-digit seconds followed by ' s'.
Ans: 9 h 19 min
